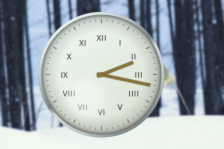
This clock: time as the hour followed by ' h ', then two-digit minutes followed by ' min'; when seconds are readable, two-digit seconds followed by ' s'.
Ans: 2 h 17 min
